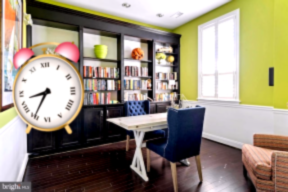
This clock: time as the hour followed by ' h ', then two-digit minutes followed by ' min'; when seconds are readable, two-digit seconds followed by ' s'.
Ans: 8 h 35 min
